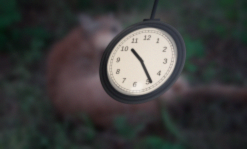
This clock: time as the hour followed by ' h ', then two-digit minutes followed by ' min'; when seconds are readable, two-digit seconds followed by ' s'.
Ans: 10 h 24 min
